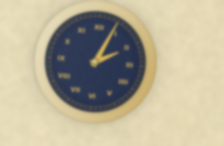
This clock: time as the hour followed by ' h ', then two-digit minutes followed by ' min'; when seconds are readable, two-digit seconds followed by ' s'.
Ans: 2 h 04 min
